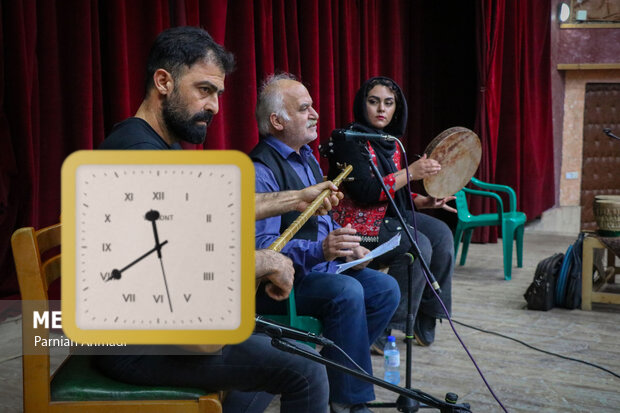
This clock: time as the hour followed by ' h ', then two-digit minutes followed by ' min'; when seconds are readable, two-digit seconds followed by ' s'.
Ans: 11 h 39 min 28 s
